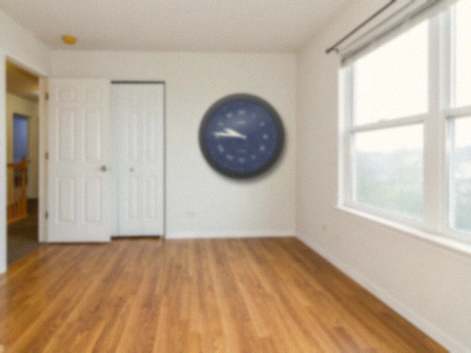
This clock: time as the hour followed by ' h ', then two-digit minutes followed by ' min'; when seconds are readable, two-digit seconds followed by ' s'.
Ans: 9 h 46 min
